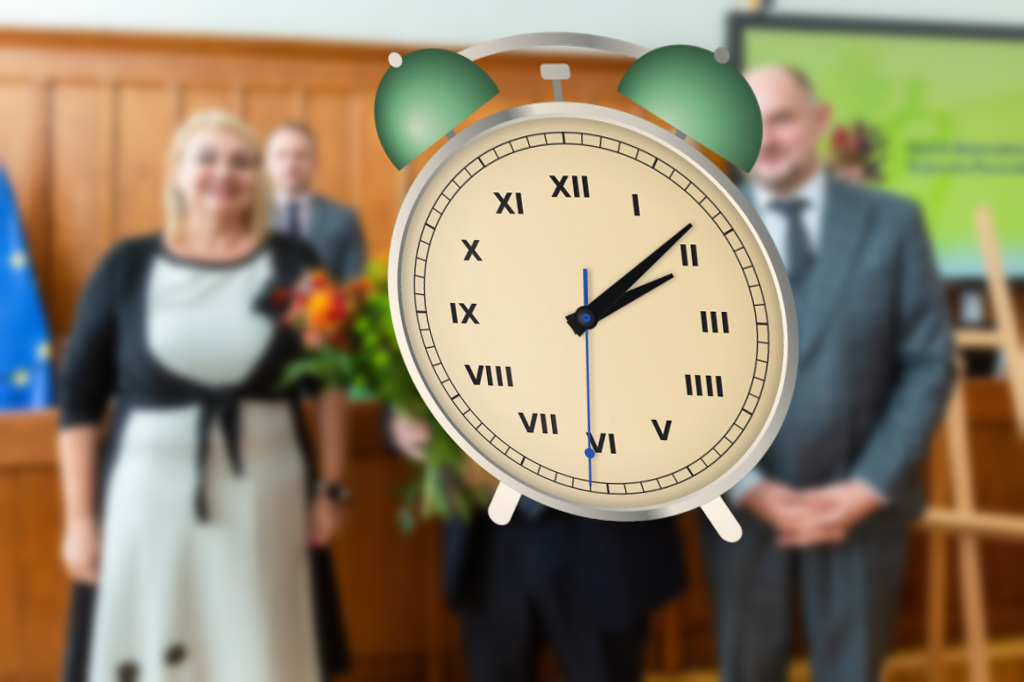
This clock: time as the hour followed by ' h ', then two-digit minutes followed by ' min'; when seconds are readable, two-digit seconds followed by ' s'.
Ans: 2 h 08 min 31 s
